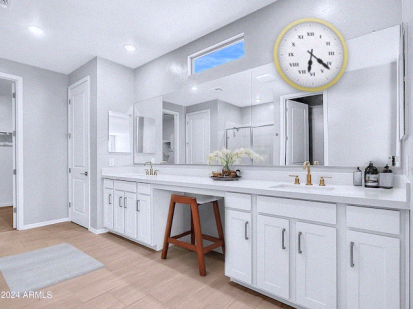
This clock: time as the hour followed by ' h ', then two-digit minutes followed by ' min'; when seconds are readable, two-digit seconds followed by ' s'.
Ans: 6 h 22 min
